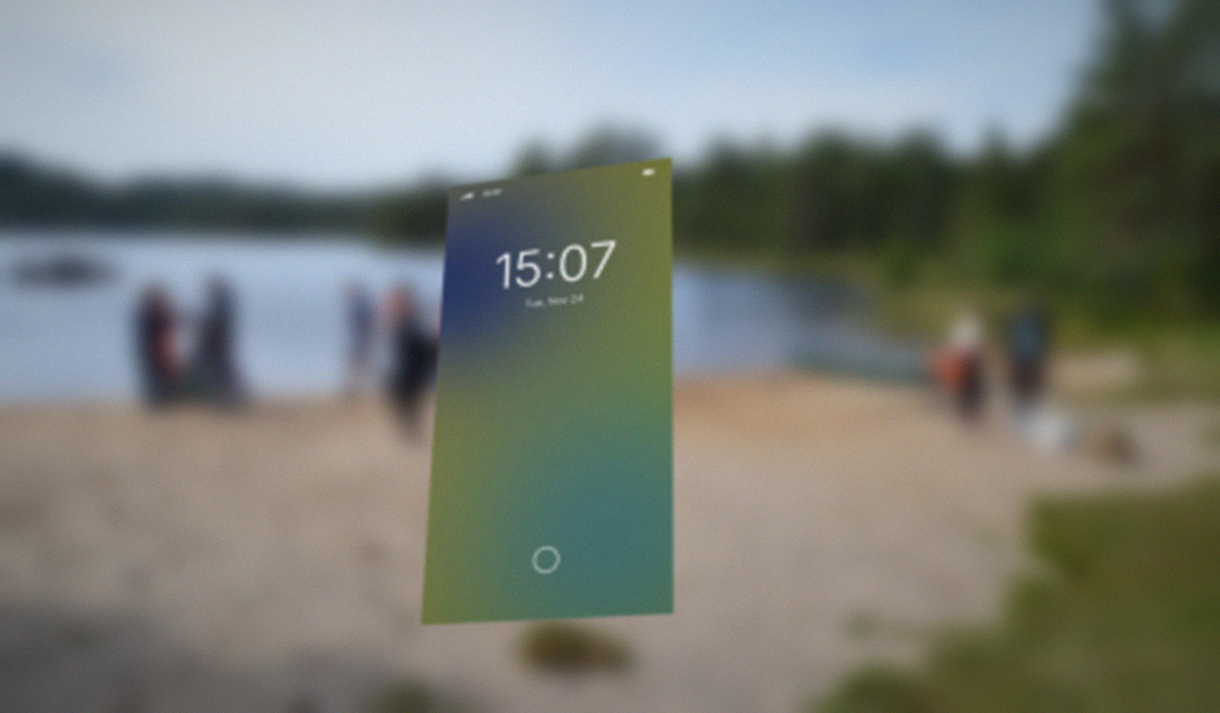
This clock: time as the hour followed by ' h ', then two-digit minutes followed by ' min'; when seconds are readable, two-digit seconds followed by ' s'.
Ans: 15 h 07 min
